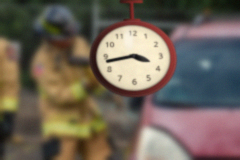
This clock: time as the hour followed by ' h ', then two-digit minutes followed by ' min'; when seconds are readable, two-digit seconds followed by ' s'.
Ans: 3 h 43 min
